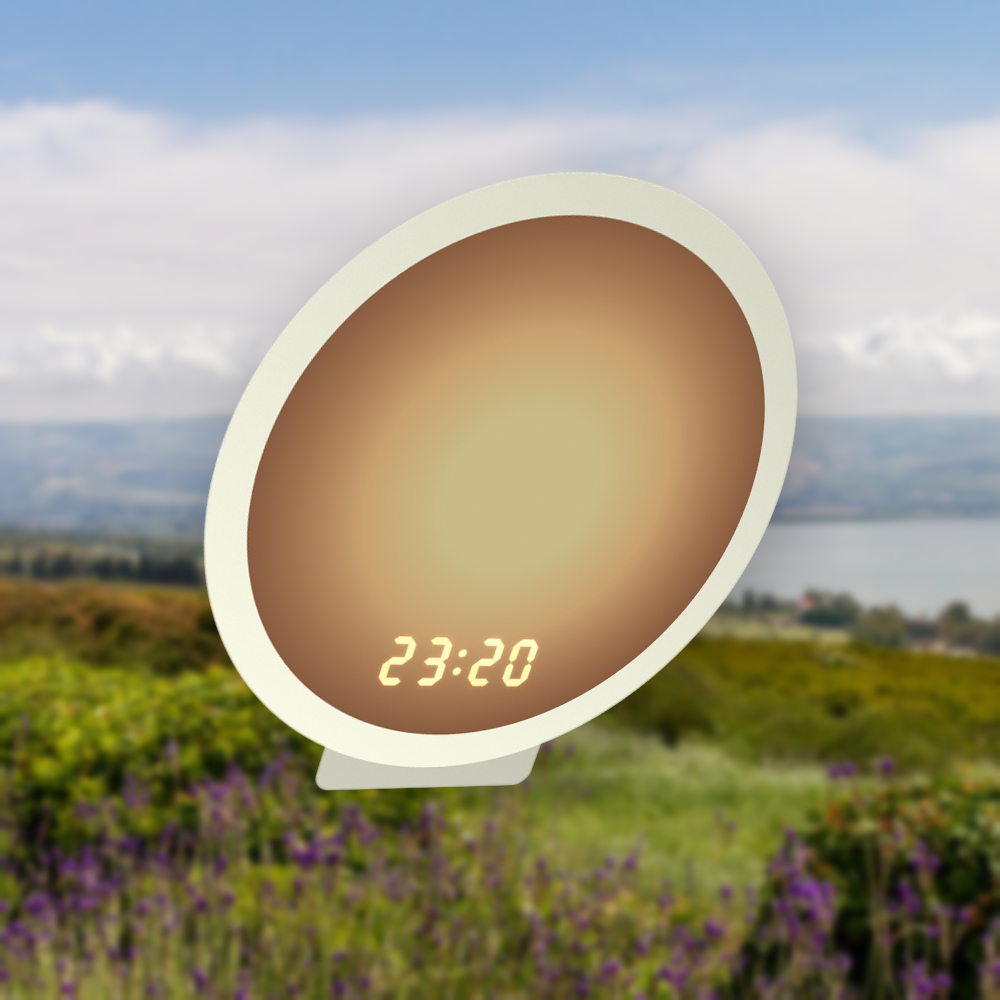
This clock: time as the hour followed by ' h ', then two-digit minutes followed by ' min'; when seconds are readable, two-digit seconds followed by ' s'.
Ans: 23 h 20 min
